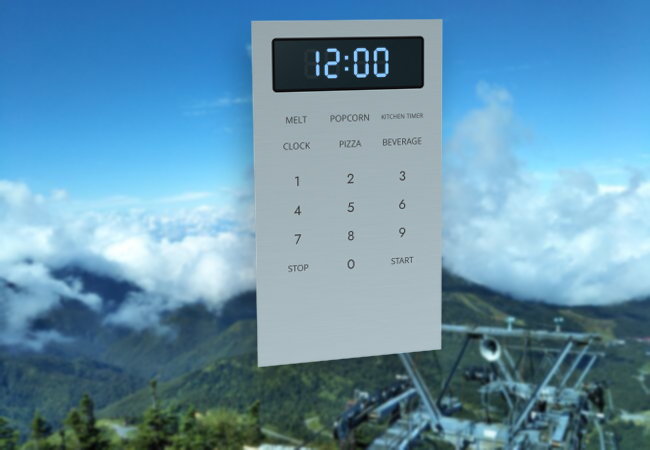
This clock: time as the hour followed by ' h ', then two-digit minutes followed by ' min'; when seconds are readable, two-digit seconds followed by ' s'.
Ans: 12 h 00 min
